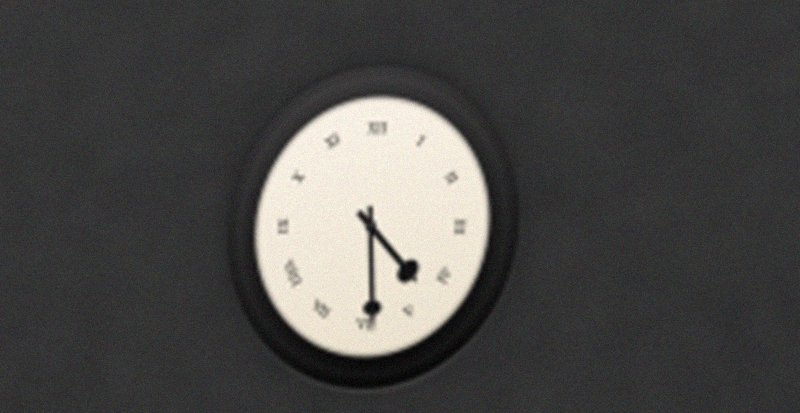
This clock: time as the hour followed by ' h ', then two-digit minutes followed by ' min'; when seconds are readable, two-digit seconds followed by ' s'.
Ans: 4 h 29 min
